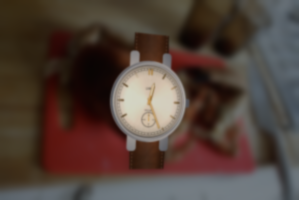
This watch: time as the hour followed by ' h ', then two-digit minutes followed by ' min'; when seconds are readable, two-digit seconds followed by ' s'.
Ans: 12 h 26 min
